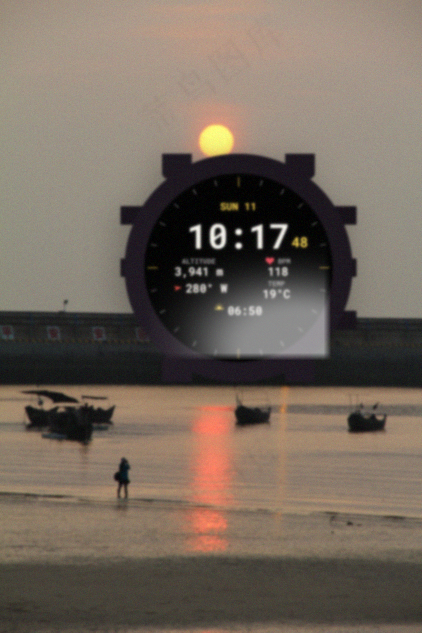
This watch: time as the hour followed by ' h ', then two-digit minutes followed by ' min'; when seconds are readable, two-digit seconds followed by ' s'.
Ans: 10 h 17 min 48 s
